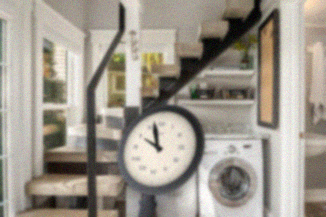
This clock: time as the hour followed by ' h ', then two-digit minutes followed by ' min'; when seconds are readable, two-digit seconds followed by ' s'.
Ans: 9 h 57 min
